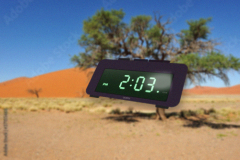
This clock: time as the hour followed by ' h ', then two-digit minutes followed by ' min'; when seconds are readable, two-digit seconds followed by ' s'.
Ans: 2 h 03 min
